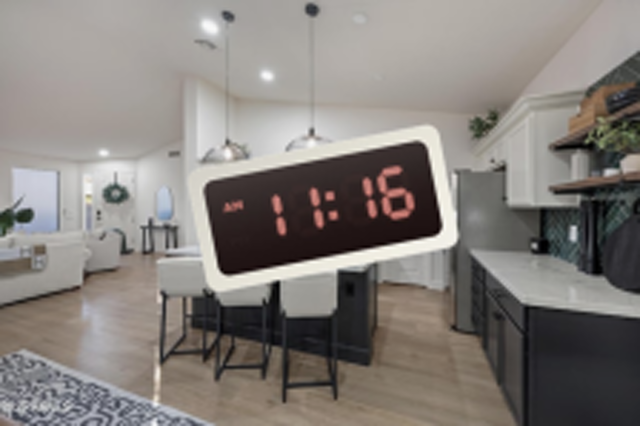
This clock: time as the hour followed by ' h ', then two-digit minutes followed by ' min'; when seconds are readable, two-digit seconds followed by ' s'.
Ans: 11 h 16 min
